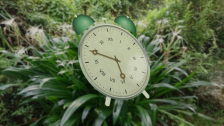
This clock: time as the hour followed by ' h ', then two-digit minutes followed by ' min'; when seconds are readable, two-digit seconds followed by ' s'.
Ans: 5 h 49 min
